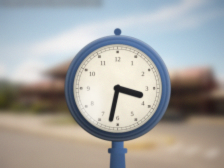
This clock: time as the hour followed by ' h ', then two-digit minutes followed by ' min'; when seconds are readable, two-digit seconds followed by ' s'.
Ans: 3 h 32 min
